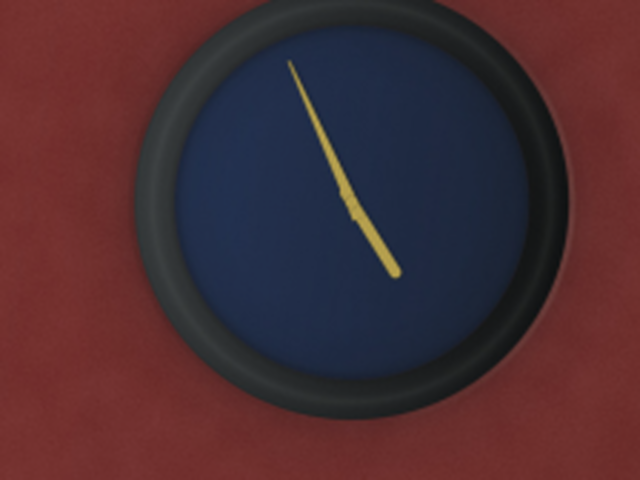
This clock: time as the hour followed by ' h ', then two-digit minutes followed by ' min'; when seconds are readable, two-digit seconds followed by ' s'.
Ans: 4 h 56 min
